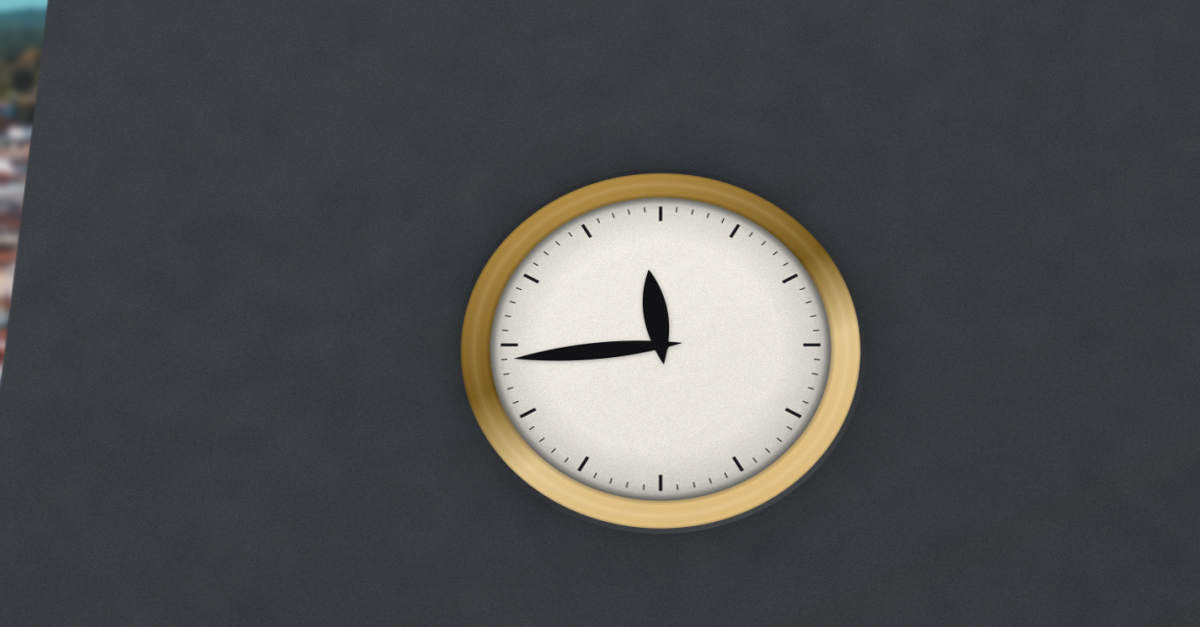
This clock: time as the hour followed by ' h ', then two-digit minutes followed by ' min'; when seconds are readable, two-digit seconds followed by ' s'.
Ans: 11 h 44 min
